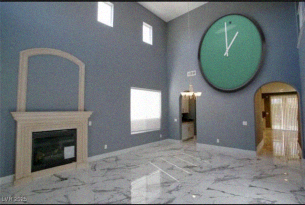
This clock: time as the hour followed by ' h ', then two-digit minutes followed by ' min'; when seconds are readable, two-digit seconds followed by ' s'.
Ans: 12 h 58 min
